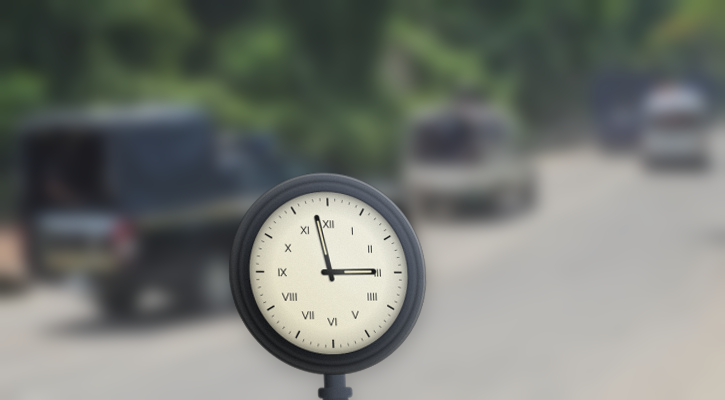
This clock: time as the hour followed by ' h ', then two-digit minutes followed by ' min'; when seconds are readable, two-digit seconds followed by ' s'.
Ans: 2 h 58 min
